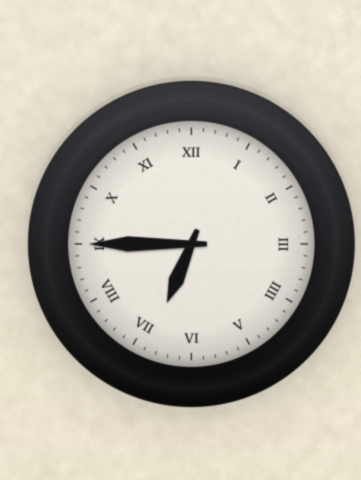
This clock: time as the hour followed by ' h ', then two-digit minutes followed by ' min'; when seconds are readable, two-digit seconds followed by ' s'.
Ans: 6 h 45 min
